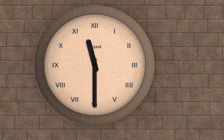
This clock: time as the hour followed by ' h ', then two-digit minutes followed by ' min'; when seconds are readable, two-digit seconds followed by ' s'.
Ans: 11 h 30 min
